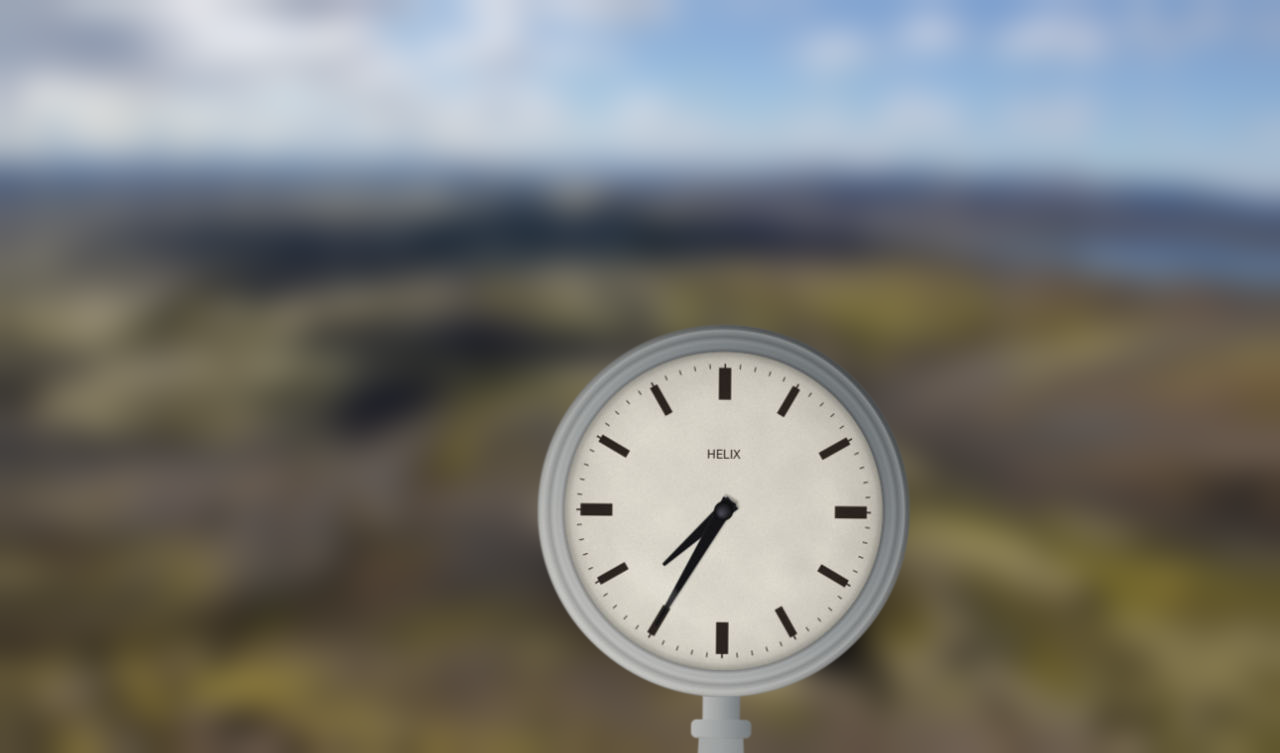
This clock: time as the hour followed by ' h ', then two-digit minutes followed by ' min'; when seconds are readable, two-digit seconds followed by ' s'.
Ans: 7 h 35 min
